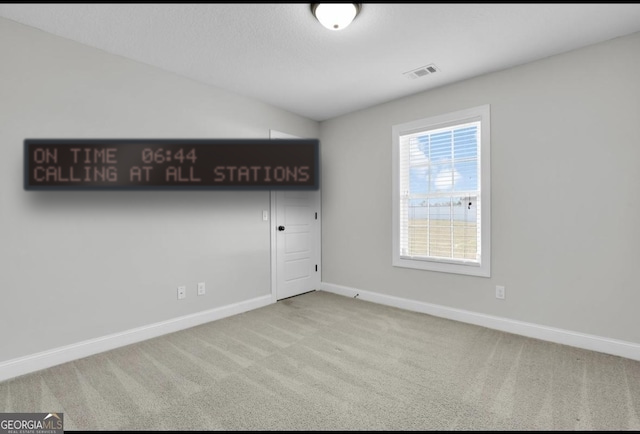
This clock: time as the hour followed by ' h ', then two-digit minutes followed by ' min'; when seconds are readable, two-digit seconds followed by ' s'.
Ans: 6 h 44 min
